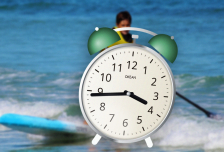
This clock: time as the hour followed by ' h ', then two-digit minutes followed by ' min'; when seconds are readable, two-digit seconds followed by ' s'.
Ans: 3 h 44 min
